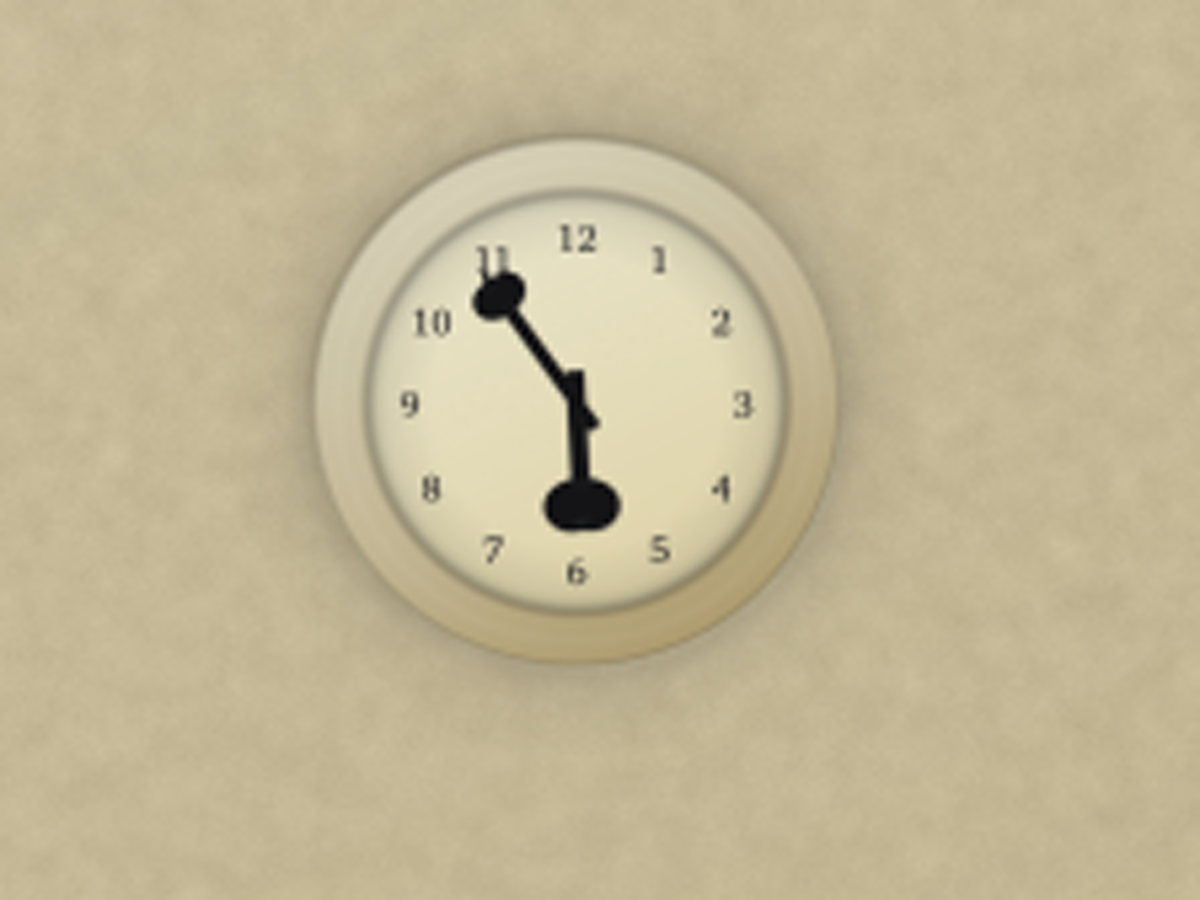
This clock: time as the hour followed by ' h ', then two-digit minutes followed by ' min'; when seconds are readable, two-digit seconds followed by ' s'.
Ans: 5 h 54 min
